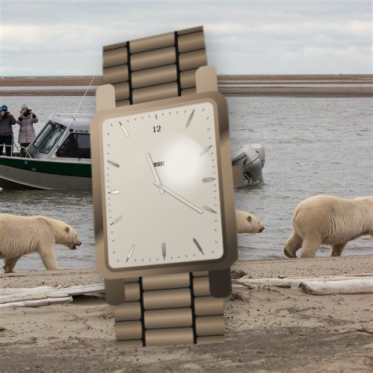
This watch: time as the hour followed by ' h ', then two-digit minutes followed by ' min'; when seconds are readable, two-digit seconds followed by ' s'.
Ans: 11 h 21 min
